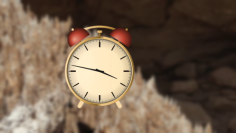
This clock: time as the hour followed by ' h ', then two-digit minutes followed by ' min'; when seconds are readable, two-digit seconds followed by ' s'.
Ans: 3 h 47 min
